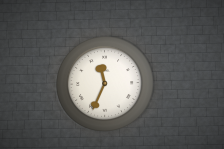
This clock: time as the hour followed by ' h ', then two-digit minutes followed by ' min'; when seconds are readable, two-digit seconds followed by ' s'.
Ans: 11 h 34 min
